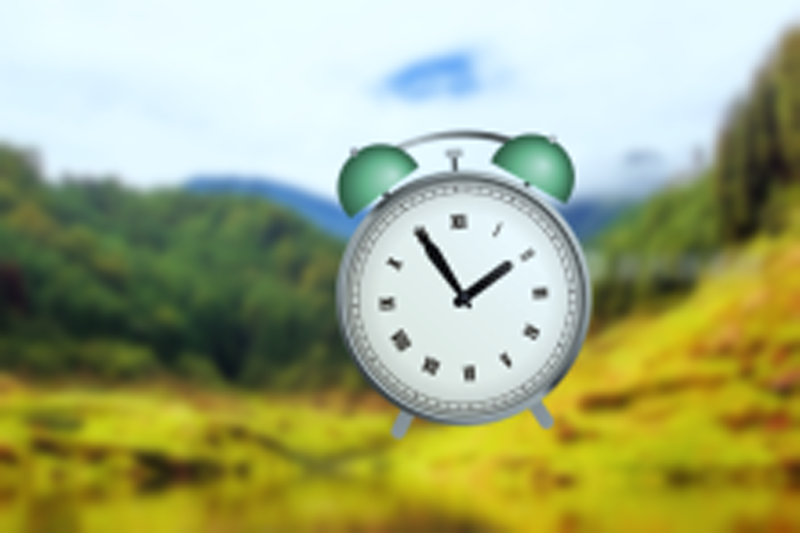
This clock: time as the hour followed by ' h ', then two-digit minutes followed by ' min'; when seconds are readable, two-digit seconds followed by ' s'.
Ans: 1 h 55 min
